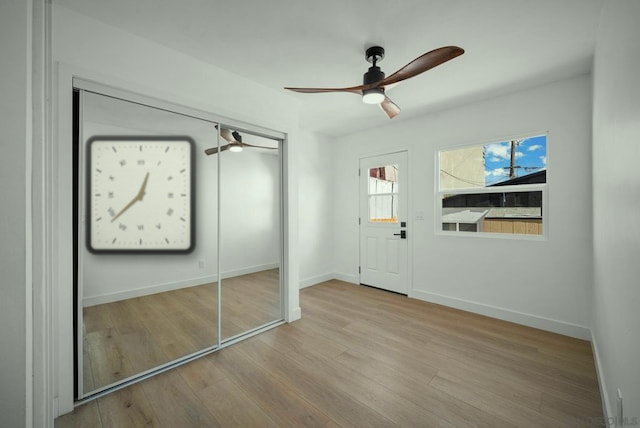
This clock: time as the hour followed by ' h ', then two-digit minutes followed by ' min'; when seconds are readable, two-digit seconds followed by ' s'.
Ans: 12 h 38 min
